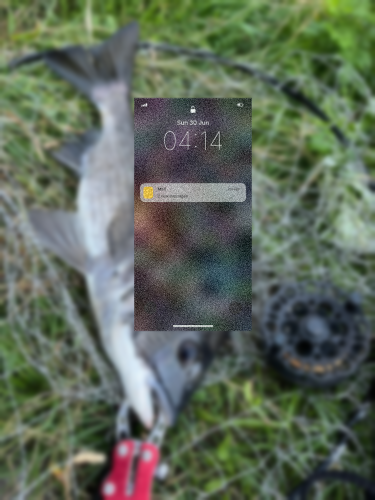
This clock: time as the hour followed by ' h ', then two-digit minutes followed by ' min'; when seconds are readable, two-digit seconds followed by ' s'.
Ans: 4 h 14 min
